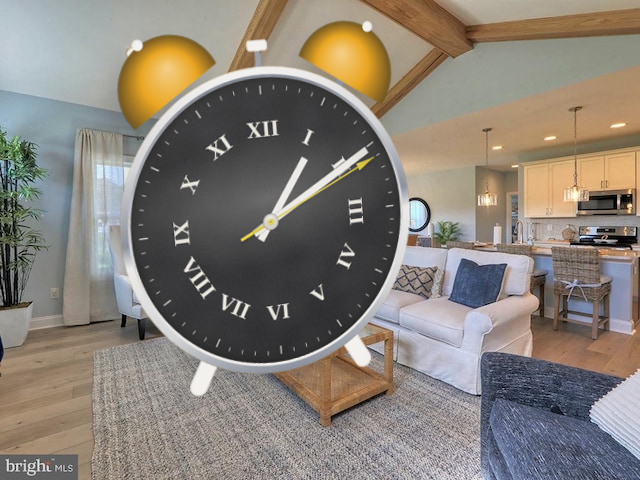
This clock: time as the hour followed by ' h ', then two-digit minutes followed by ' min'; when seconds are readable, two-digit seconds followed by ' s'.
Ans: 1 h 10 min 11 s
